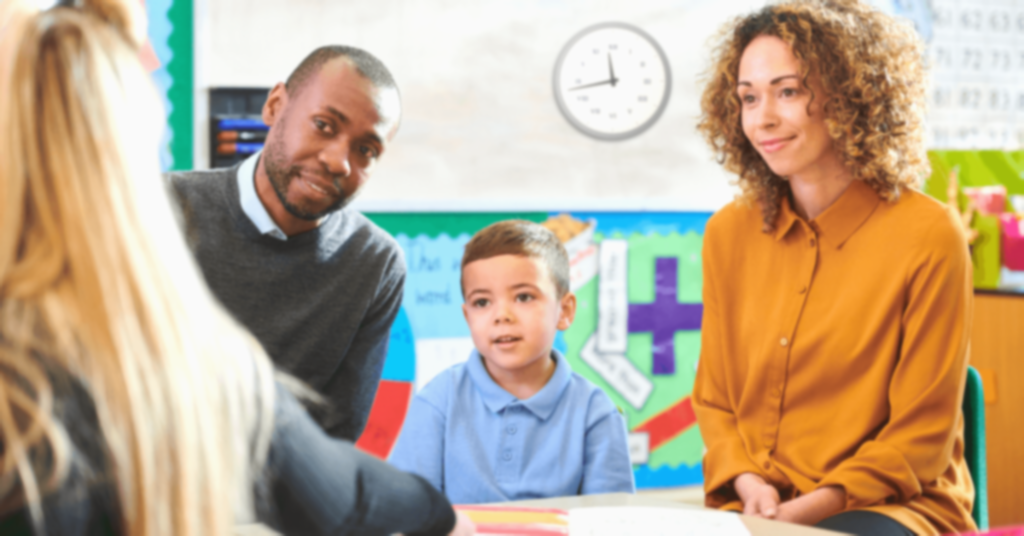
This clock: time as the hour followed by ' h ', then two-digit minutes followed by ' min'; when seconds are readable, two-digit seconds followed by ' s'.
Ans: 11 h 43 min
